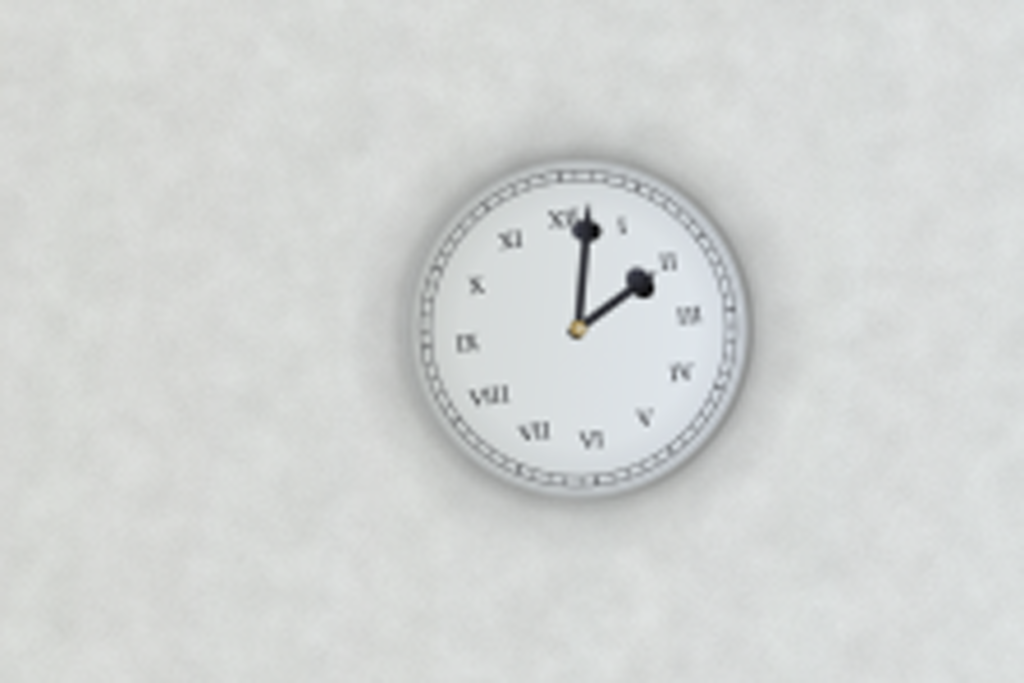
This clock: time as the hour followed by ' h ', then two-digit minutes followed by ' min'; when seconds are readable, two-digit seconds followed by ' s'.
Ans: 2 h 02 min
